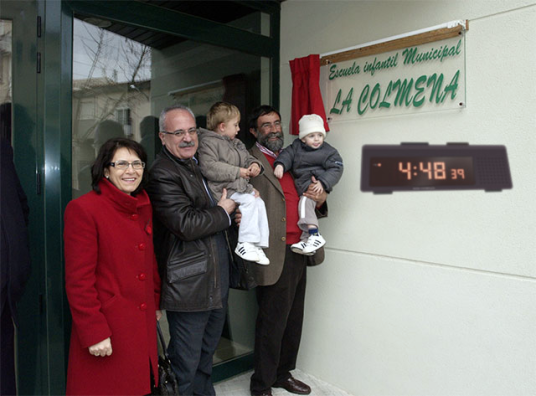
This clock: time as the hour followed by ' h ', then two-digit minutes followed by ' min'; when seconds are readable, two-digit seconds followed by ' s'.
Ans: 4 h 48 min 39 s
